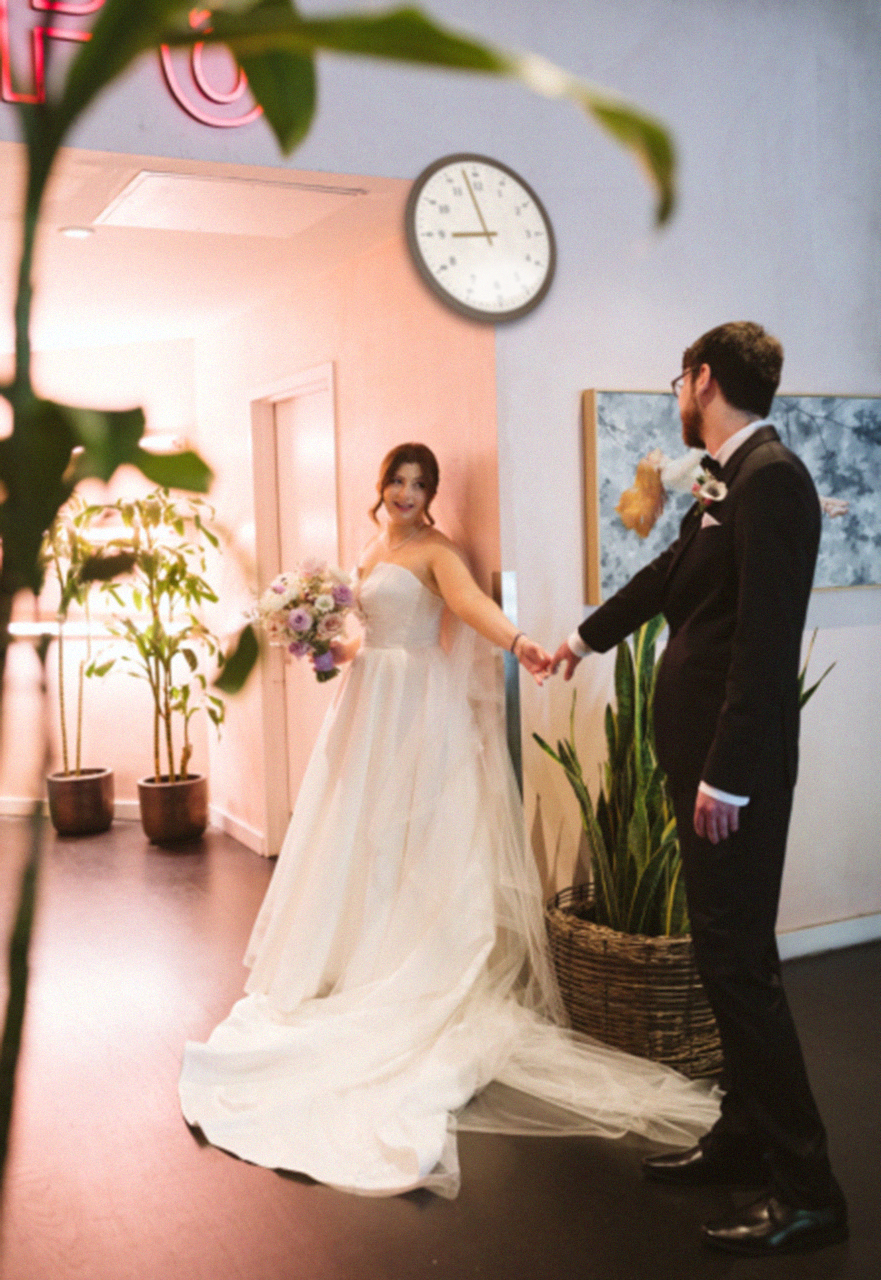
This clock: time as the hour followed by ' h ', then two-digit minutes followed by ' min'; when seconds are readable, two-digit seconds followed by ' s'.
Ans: 8 h 58 min
